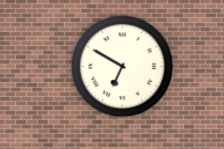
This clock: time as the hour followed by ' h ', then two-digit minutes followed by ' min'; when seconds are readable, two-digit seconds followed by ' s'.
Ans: 6 h 50 min
